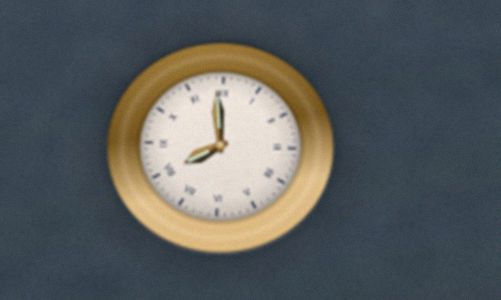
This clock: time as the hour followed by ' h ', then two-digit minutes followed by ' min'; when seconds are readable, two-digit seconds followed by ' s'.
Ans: 7 h 59 min
